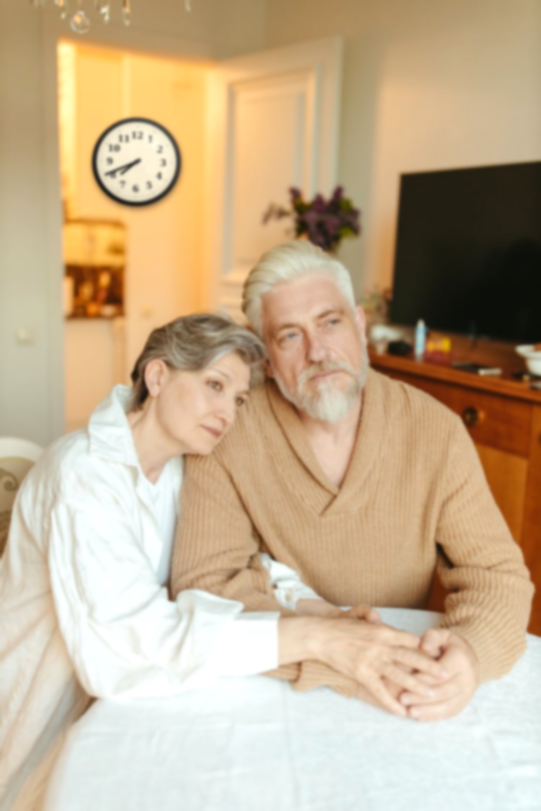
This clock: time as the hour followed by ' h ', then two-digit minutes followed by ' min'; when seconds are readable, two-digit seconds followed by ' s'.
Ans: 7 h 41 min
